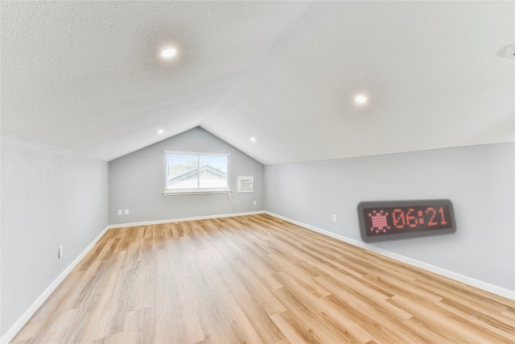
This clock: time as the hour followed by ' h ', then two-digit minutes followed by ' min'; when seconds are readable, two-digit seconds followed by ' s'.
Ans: 6 h 21 min
